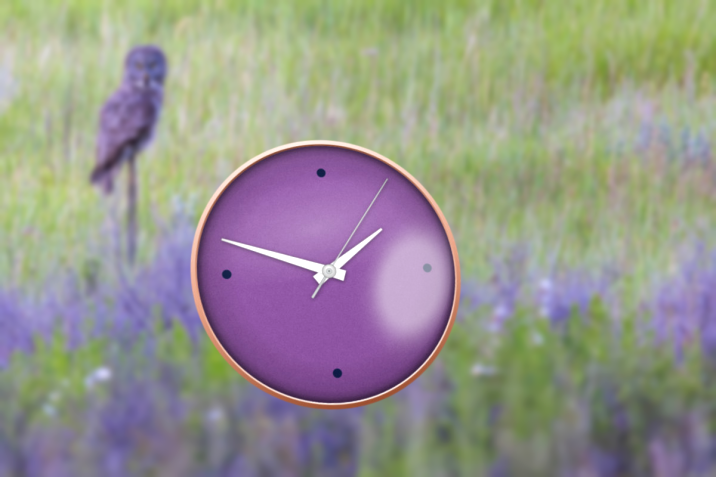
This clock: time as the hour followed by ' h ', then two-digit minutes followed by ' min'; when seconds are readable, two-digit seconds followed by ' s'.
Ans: 1 h 48 min 06 s
